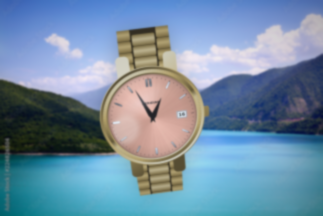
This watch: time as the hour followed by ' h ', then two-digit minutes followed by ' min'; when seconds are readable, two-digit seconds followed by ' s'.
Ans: 12 h 56 min
